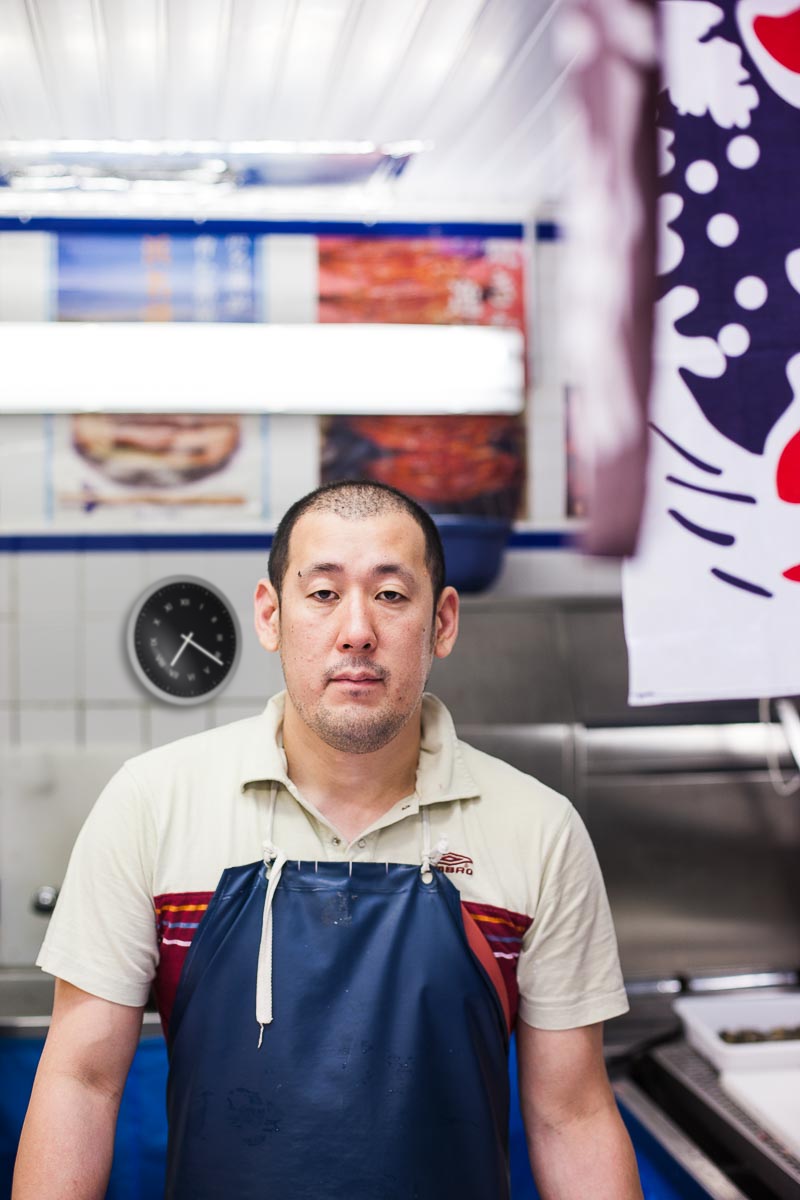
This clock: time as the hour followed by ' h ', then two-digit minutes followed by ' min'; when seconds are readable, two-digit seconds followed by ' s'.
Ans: 7 h 21 min
